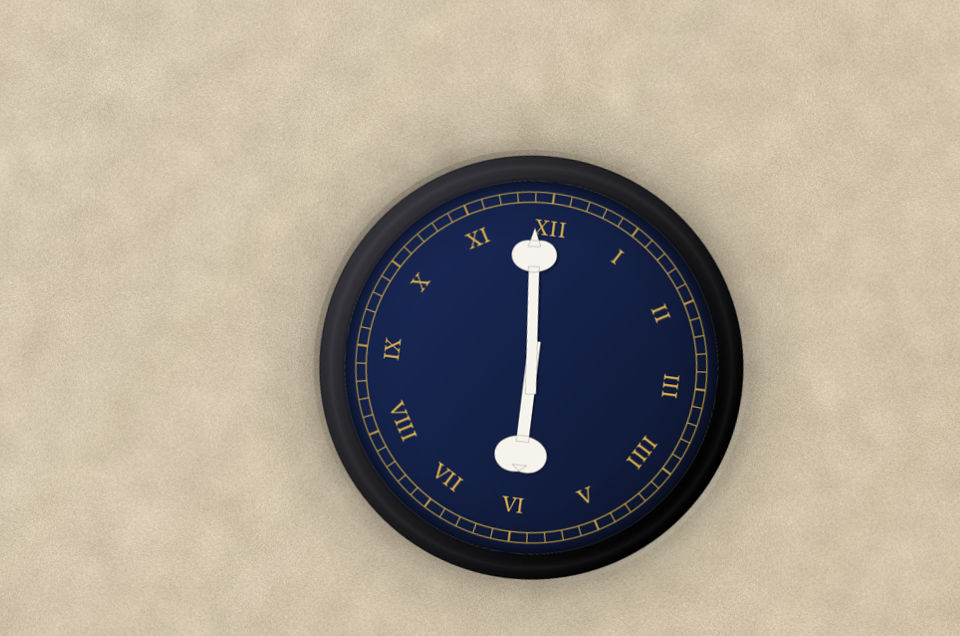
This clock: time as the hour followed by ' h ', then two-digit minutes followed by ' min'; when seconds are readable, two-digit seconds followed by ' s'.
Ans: 5 h 59 min
